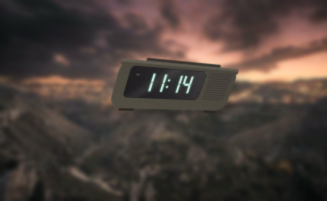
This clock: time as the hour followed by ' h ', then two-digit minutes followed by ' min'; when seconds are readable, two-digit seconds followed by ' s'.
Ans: 11 h 14 min
